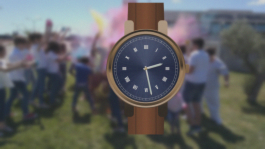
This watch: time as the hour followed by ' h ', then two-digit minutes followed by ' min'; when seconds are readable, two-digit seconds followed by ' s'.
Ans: 2 h 28 min
